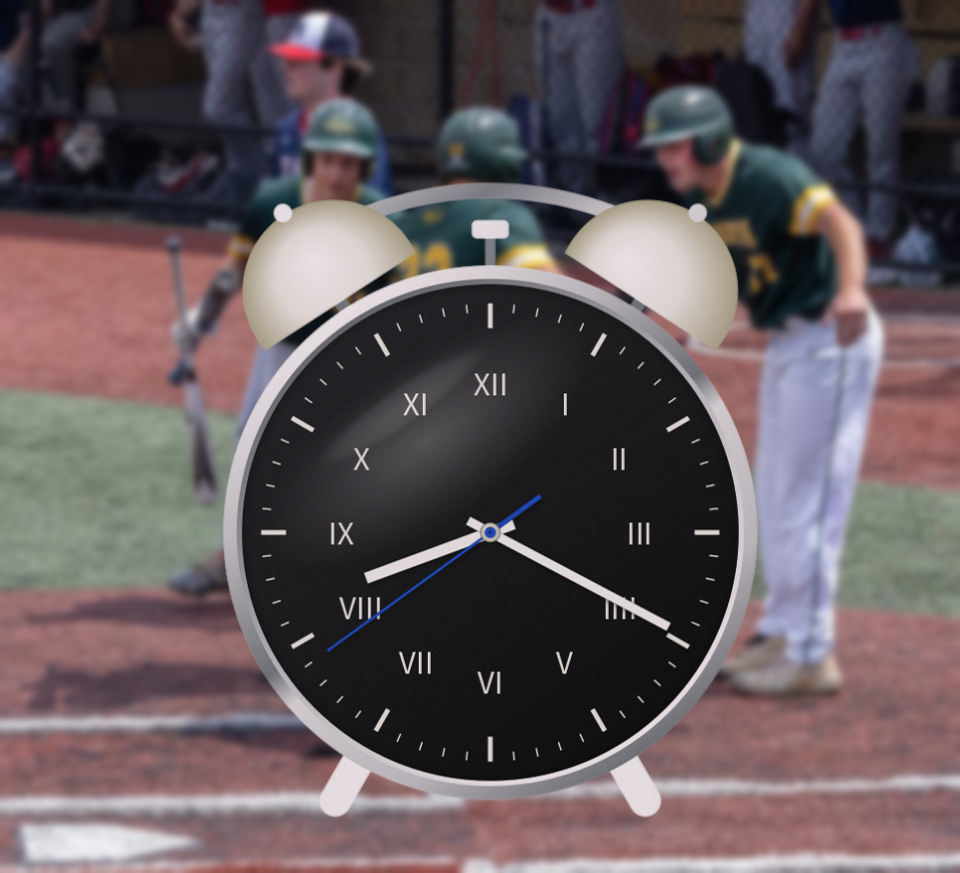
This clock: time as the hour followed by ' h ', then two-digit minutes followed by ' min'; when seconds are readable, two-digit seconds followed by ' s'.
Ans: 8 h 19 min 39 s
